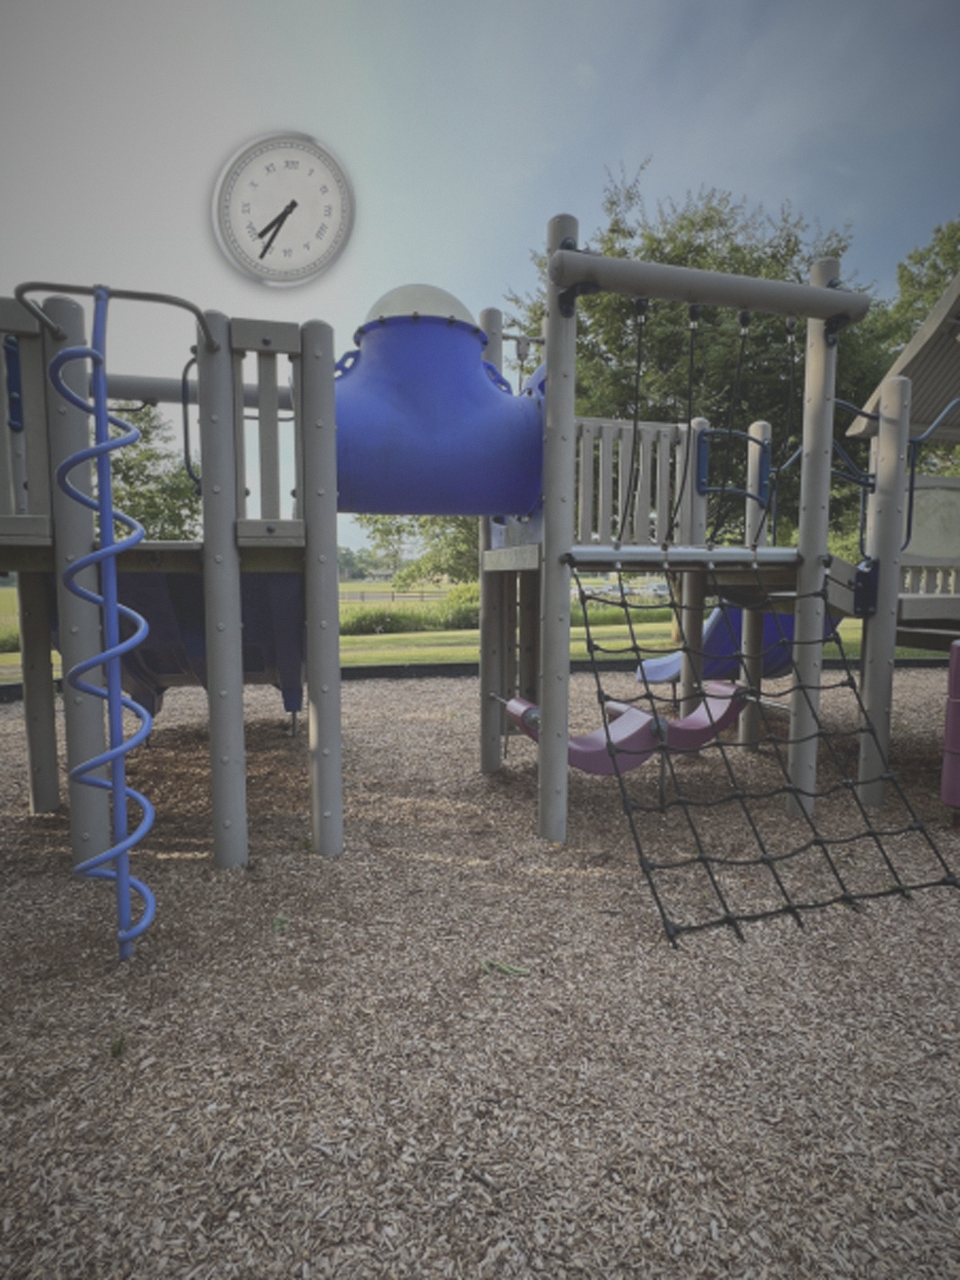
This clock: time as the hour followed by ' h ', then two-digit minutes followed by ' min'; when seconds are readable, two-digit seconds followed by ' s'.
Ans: 7 h 35 min
